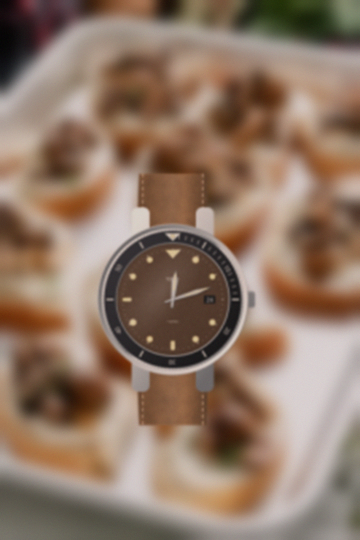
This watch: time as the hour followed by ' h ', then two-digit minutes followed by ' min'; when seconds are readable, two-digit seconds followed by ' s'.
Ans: 12 h 12 min
